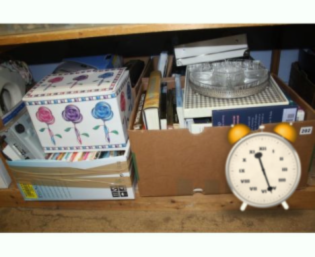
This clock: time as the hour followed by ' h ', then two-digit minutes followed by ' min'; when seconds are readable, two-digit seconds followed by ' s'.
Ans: 11 h 27 min
